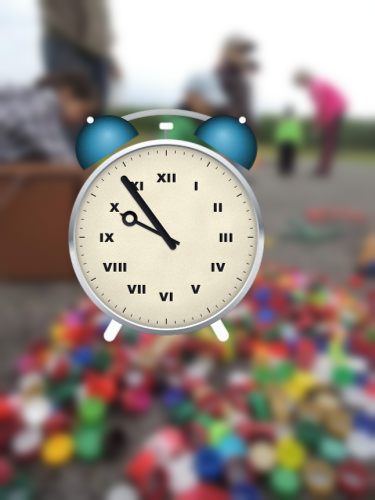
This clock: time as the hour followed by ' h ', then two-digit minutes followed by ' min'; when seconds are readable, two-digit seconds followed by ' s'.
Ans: 9 h 54 min
